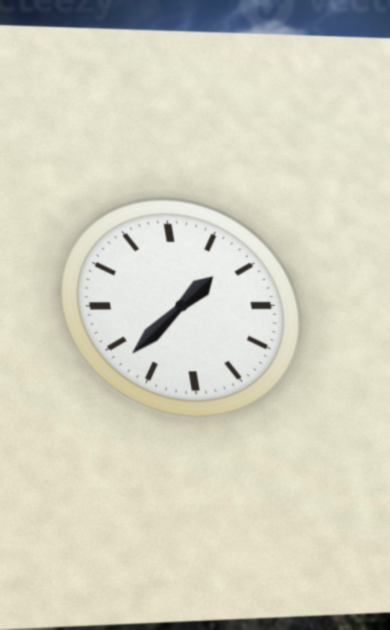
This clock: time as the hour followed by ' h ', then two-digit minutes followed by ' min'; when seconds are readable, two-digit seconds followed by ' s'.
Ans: 1 h 38 min
